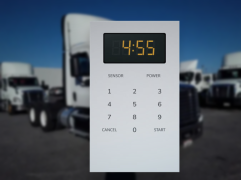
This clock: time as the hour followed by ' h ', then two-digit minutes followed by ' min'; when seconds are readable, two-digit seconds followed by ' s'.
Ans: 4 h 55 min
